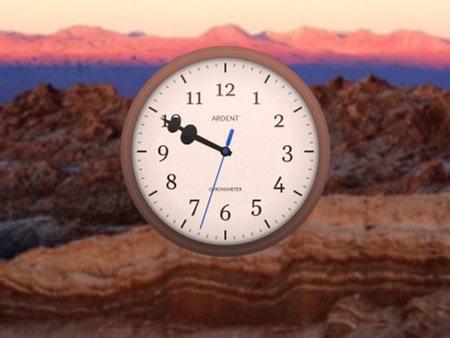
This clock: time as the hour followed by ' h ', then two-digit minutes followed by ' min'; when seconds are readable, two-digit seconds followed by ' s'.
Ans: 9 h 49 min 33 s
